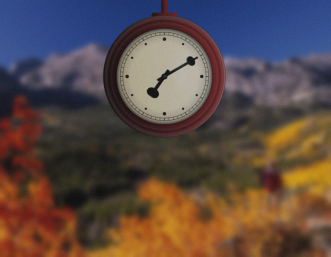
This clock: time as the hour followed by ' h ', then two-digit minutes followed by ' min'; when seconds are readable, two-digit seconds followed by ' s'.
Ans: 7 h 10 min
